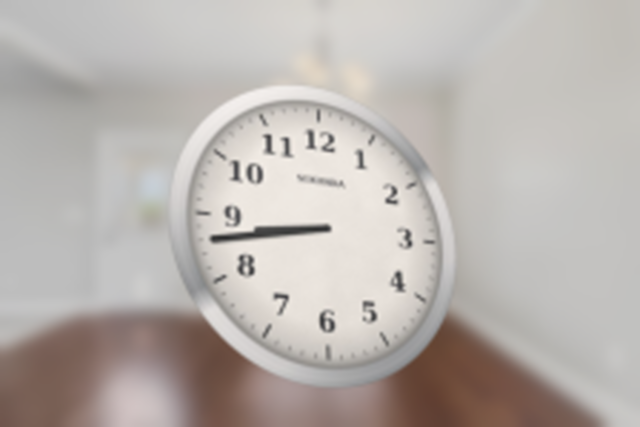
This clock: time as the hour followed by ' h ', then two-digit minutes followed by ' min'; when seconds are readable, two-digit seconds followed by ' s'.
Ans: 8 h 43 min
